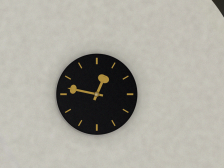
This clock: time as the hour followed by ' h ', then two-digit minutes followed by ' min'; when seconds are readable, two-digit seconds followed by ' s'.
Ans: 12 h 47 min
